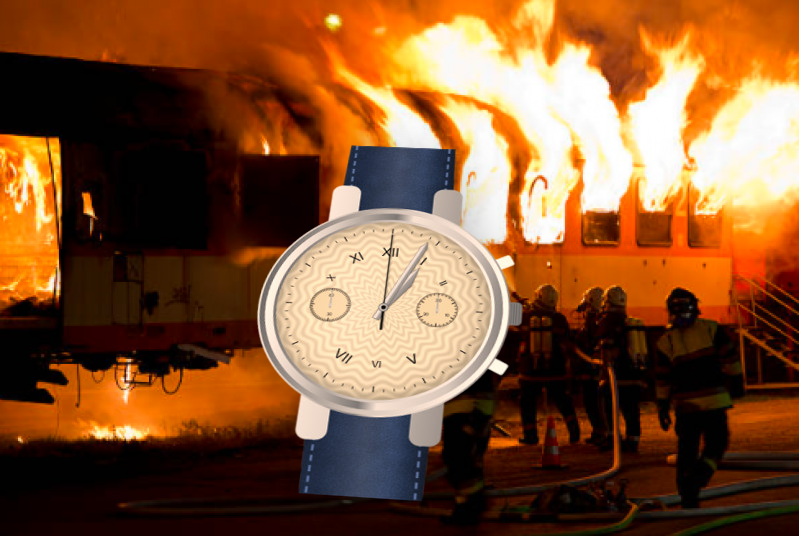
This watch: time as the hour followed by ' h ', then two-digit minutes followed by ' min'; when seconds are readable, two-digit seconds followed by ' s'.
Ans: 1 h 04 min
